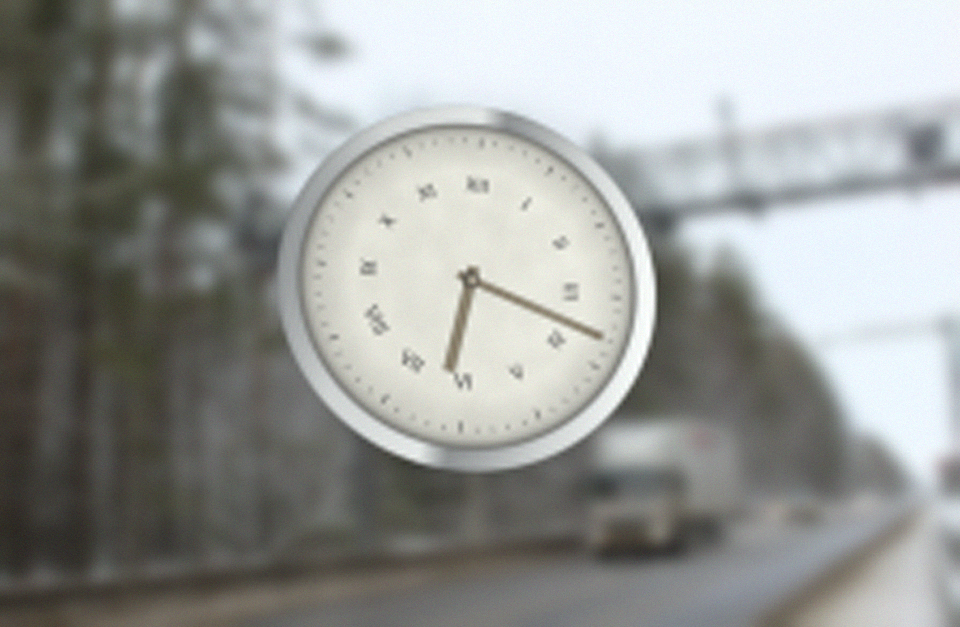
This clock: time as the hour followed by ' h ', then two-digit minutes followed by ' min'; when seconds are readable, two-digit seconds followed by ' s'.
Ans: 6 h 18 min
